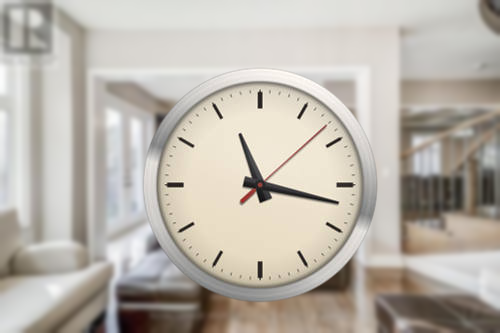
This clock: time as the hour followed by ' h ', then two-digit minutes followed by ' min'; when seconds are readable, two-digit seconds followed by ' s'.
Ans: 11 h 17 min 08 s
